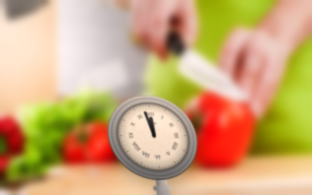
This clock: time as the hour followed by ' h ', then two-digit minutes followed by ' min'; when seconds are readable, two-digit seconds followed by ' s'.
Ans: 11 h 58 min
